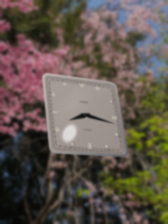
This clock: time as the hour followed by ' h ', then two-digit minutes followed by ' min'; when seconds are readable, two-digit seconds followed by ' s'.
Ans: 8 h 17 min
